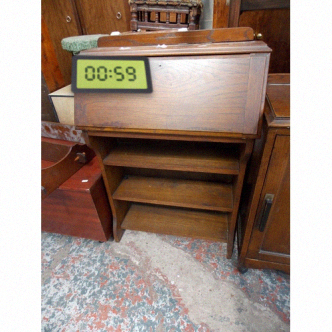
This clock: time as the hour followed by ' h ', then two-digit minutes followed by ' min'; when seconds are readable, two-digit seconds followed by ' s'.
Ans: 0 h 59 min
